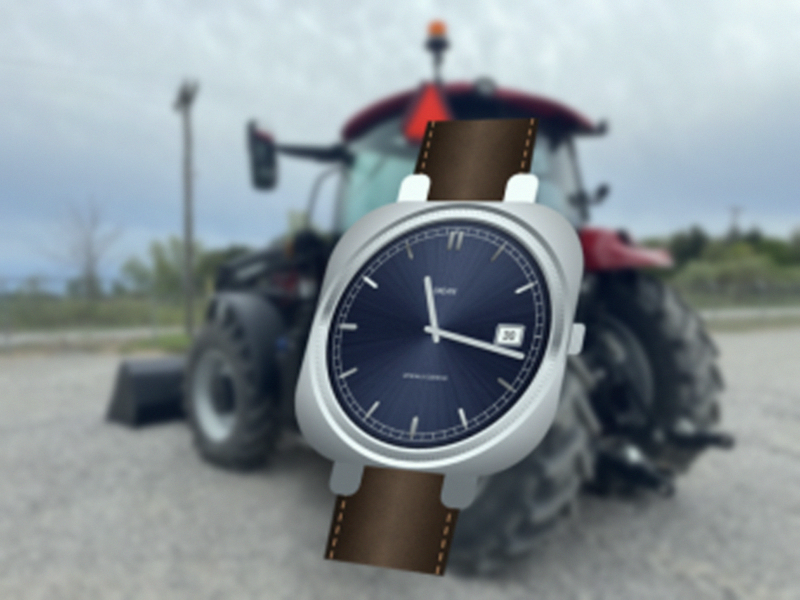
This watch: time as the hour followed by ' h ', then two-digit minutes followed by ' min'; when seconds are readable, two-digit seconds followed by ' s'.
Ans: 11 h 17 min
